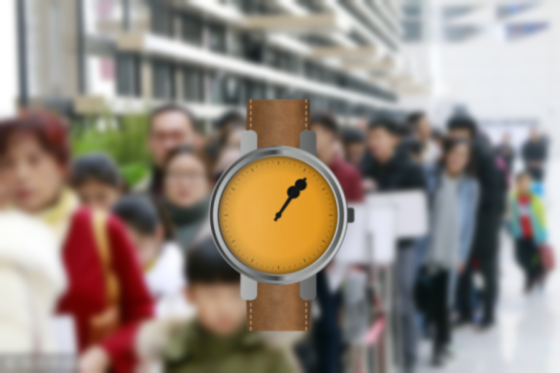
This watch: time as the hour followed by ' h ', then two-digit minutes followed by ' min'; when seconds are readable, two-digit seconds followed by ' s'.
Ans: 1 h 06 min
